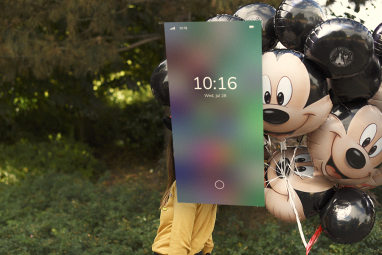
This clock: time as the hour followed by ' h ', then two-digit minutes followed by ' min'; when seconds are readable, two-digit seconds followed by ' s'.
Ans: 10 h 16 min
